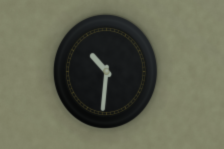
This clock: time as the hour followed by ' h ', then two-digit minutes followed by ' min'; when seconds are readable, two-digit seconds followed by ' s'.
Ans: 10 h 31 min
